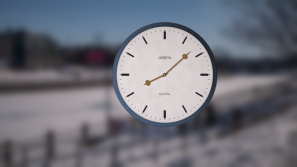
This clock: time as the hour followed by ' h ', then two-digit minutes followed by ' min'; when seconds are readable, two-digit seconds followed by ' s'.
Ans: 8 h 08 min
